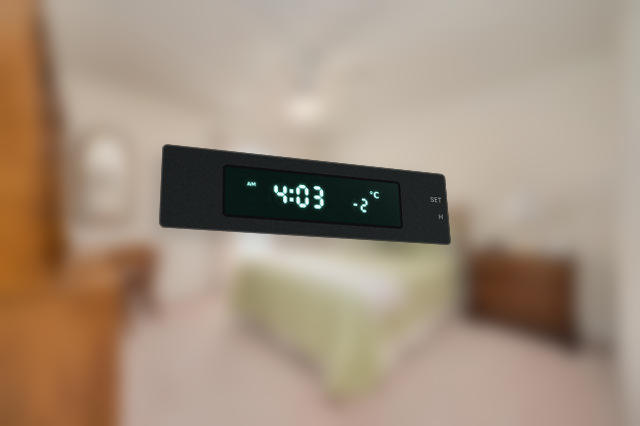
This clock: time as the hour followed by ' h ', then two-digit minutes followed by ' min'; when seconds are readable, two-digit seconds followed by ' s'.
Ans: 4 h 03 min
